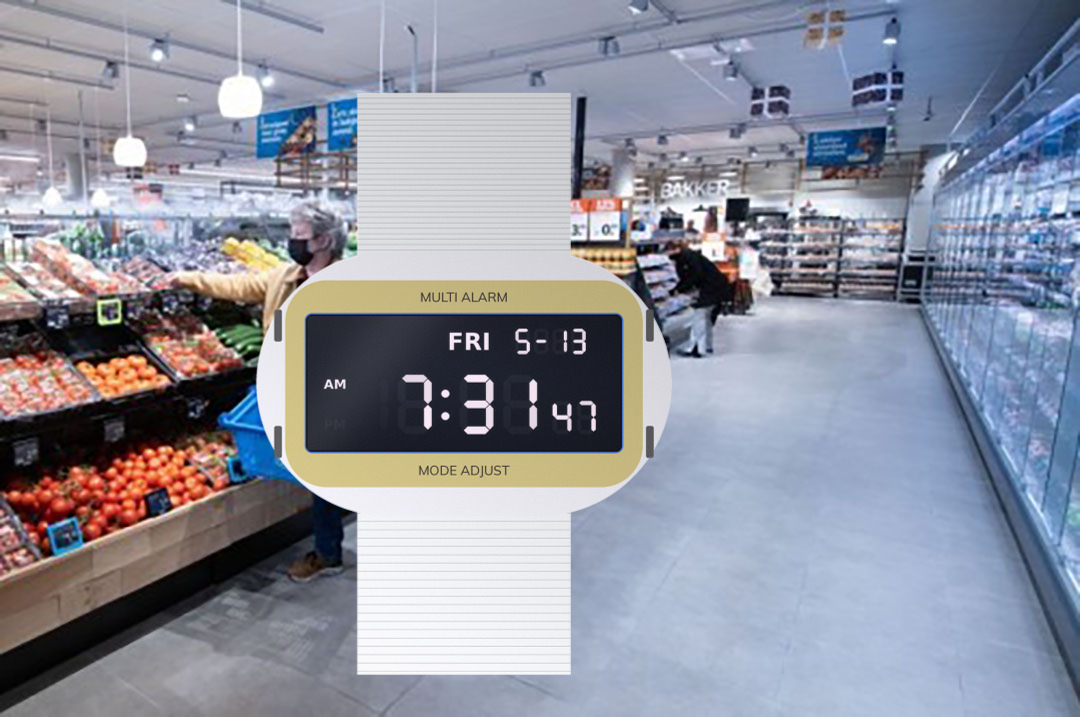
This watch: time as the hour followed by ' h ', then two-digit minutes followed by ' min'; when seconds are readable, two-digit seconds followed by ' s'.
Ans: 7 h 31 min 47 s
